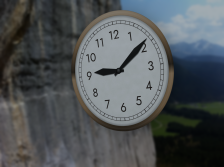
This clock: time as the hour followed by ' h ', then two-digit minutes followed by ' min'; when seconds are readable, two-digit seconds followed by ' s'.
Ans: 9 h 09 min
